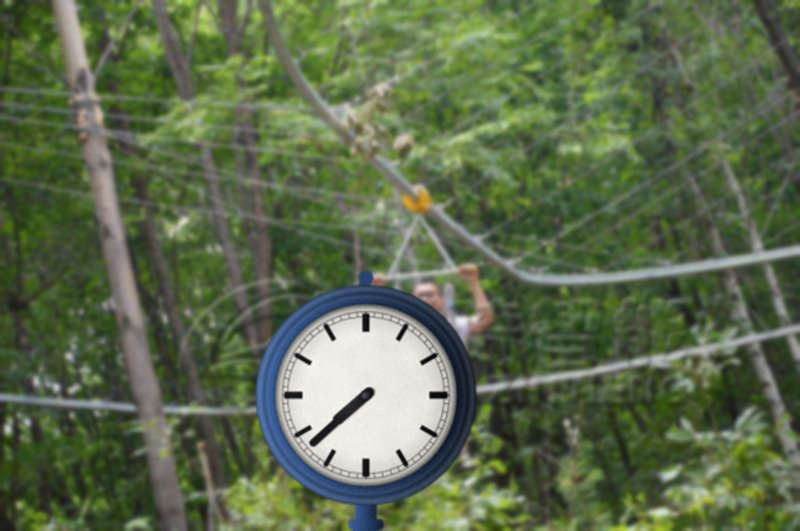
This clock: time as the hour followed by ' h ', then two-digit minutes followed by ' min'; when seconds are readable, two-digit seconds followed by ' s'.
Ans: 7 h 38 min
